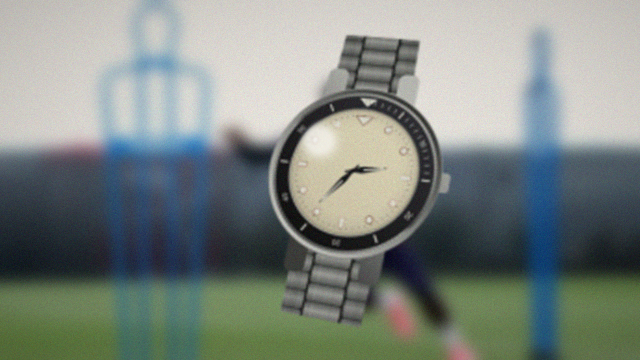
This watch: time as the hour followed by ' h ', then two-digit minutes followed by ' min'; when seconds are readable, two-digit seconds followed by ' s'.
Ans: 2 h 36 min
